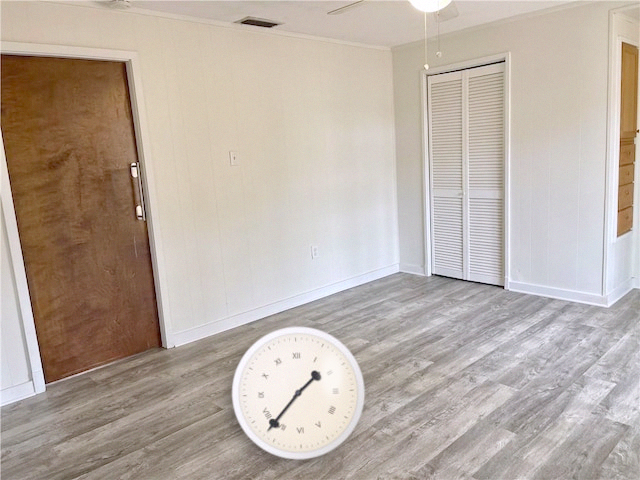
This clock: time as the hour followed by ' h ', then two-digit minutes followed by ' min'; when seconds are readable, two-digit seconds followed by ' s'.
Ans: 1 h 37 min
